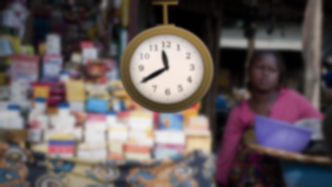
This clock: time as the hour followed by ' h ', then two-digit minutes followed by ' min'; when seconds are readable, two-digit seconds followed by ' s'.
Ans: 11 h 40 min
